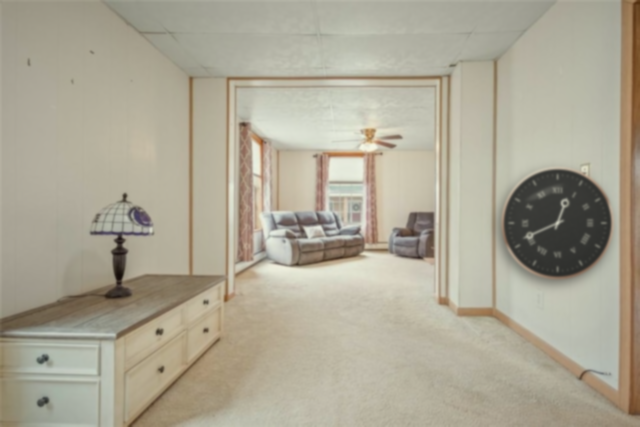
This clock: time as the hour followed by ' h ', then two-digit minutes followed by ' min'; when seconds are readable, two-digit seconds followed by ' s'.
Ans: 12 h 41 min
